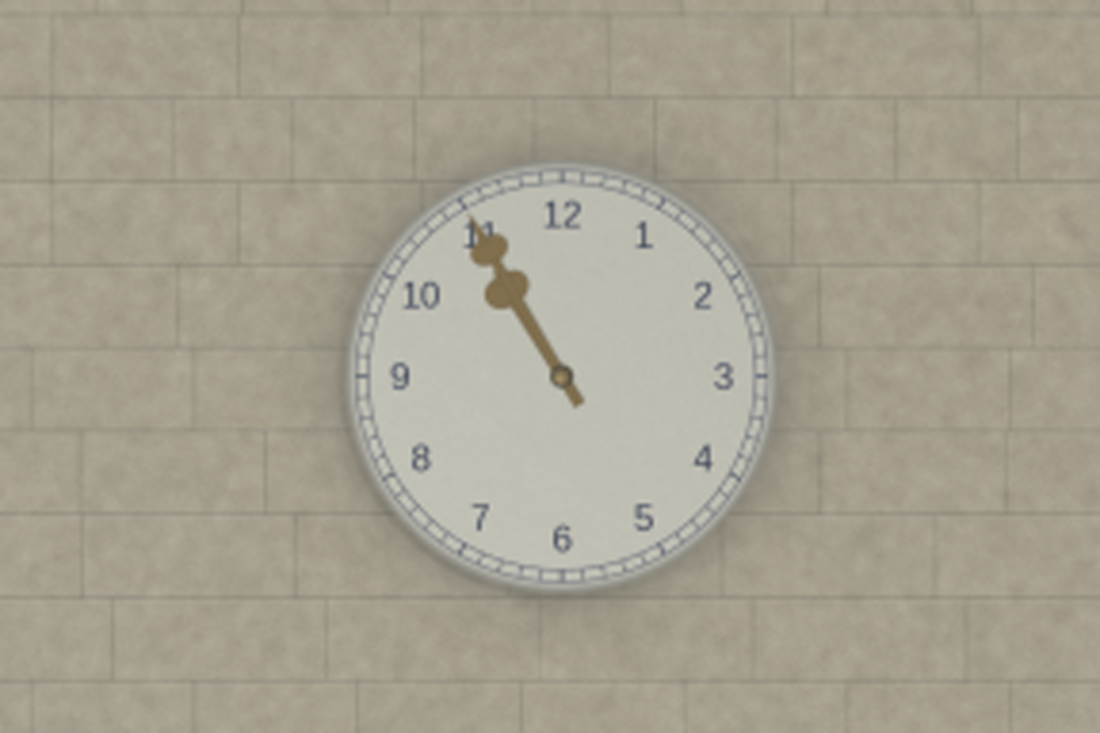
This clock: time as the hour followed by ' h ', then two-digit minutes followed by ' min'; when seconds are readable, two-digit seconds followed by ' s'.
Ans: 10 h 55 min
